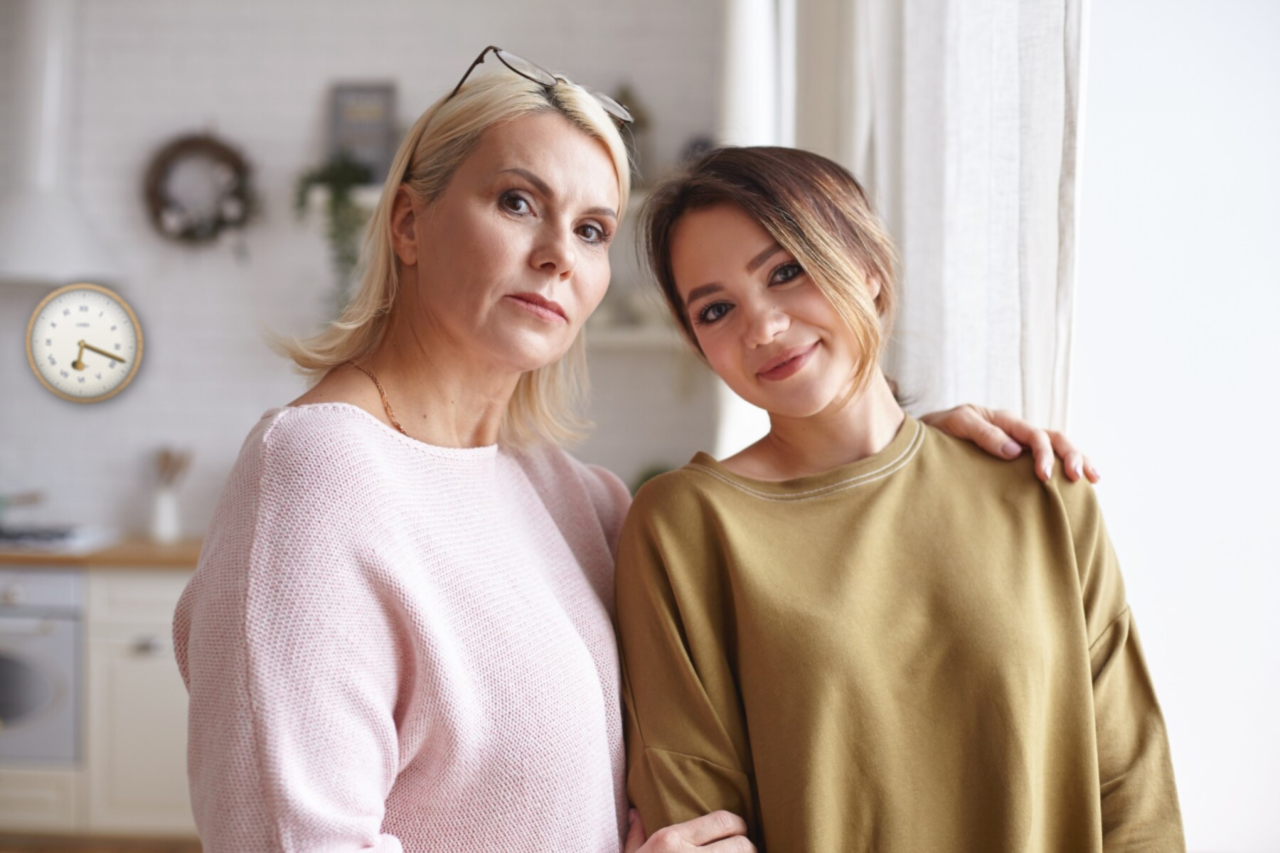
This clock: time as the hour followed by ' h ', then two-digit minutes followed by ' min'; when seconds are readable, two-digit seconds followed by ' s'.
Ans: 6 h 18 min
